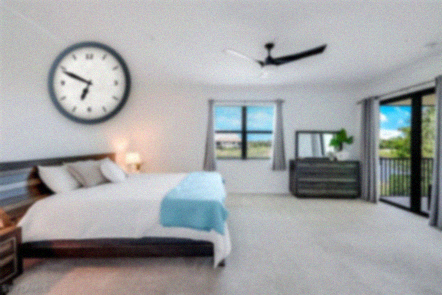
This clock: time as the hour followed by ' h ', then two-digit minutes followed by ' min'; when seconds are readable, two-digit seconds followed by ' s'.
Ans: 6 h 49 min
